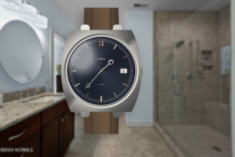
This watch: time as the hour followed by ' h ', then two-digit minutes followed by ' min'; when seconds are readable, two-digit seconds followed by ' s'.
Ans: 1 h 37 min
